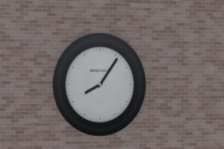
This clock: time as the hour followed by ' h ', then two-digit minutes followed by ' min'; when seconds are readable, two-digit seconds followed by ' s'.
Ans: 8 h 06 min
